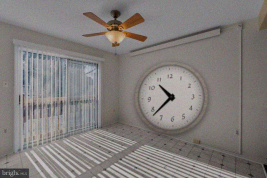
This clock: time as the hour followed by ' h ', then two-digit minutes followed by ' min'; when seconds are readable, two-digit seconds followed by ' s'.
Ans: 10 h 38 min
